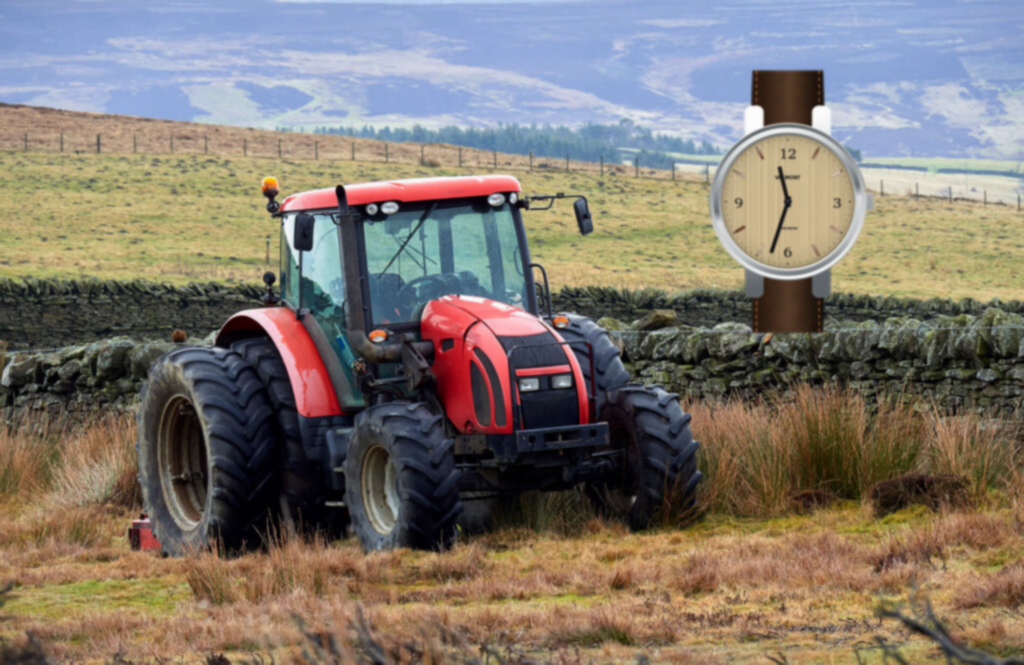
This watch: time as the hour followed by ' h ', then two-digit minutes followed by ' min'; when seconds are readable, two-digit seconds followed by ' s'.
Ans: 11 h 33 min
